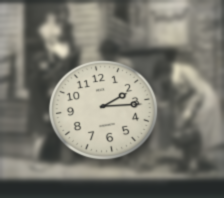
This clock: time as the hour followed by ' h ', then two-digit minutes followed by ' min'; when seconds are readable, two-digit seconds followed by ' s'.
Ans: 2 h 16 min
